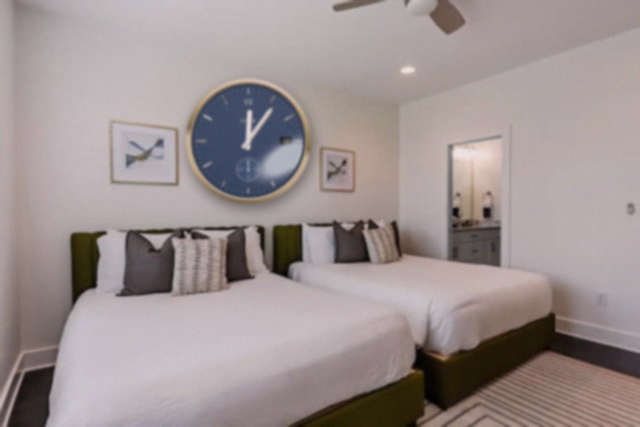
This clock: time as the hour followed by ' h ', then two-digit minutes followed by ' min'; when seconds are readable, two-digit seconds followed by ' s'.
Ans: 12 h 06 min
